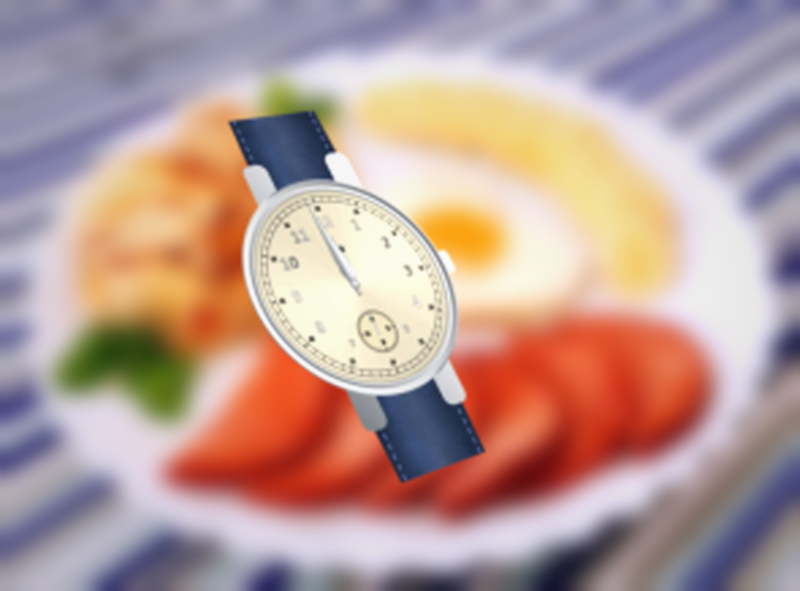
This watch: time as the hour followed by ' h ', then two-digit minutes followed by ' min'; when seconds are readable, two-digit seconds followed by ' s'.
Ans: 11 h 59 min
